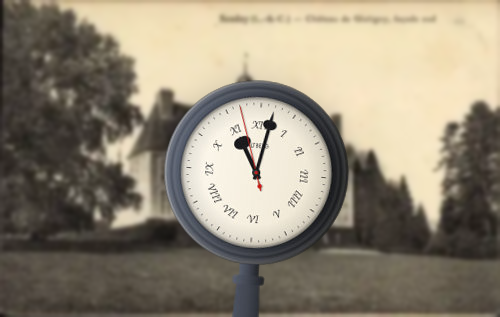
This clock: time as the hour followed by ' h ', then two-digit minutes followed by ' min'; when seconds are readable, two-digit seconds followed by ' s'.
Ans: 11 h 01 min 57 s
